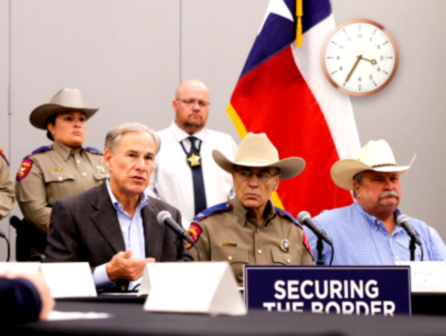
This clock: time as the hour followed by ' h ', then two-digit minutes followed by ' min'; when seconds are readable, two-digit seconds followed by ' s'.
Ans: 3 h 35 min
